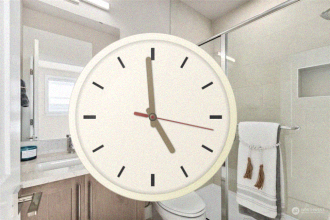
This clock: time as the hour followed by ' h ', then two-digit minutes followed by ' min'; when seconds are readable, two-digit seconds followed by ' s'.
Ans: 4 h 59 min 17 s
